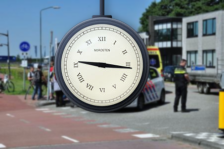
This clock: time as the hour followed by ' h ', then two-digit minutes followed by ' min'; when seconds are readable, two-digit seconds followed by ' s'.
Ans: 9 h 16 min
